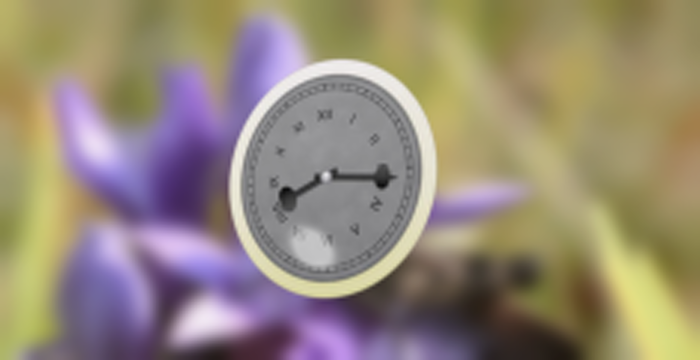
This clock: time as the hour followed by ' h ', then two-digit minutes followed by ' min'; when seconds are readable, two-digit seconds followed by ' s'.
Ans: 8 h 16 min
